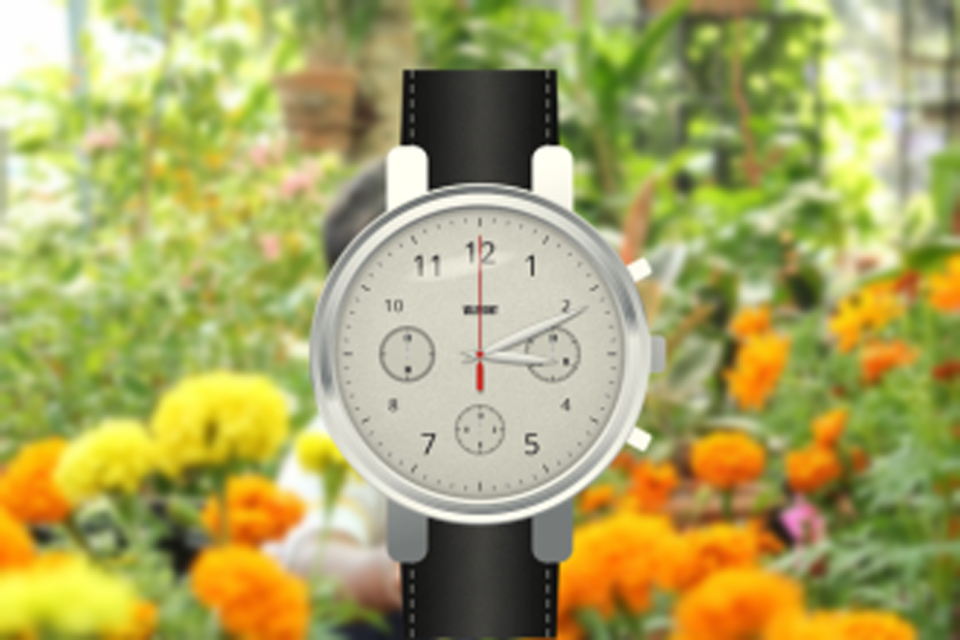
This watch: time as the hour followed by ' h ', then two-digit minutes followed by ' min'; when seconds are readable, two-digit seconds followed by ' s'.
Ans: 3 h 11 min
